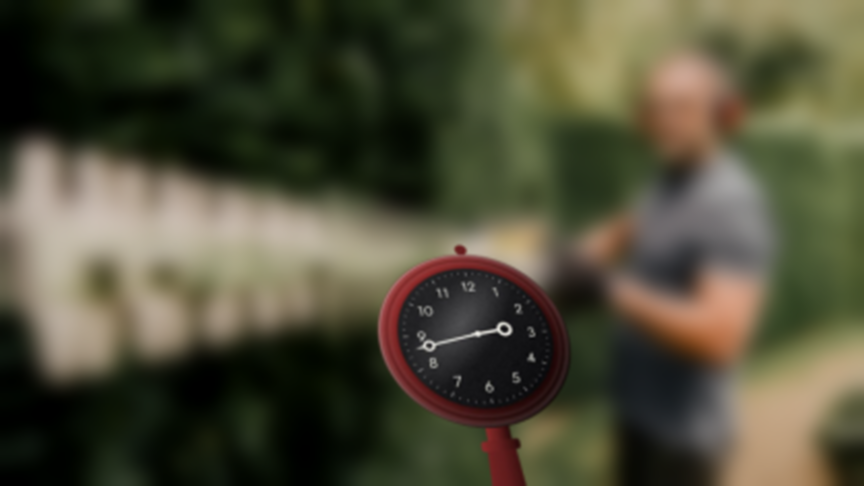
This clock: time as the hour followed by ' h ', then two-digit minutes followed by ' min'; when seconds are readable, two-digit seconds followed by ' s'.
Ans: 2 h 43 min
